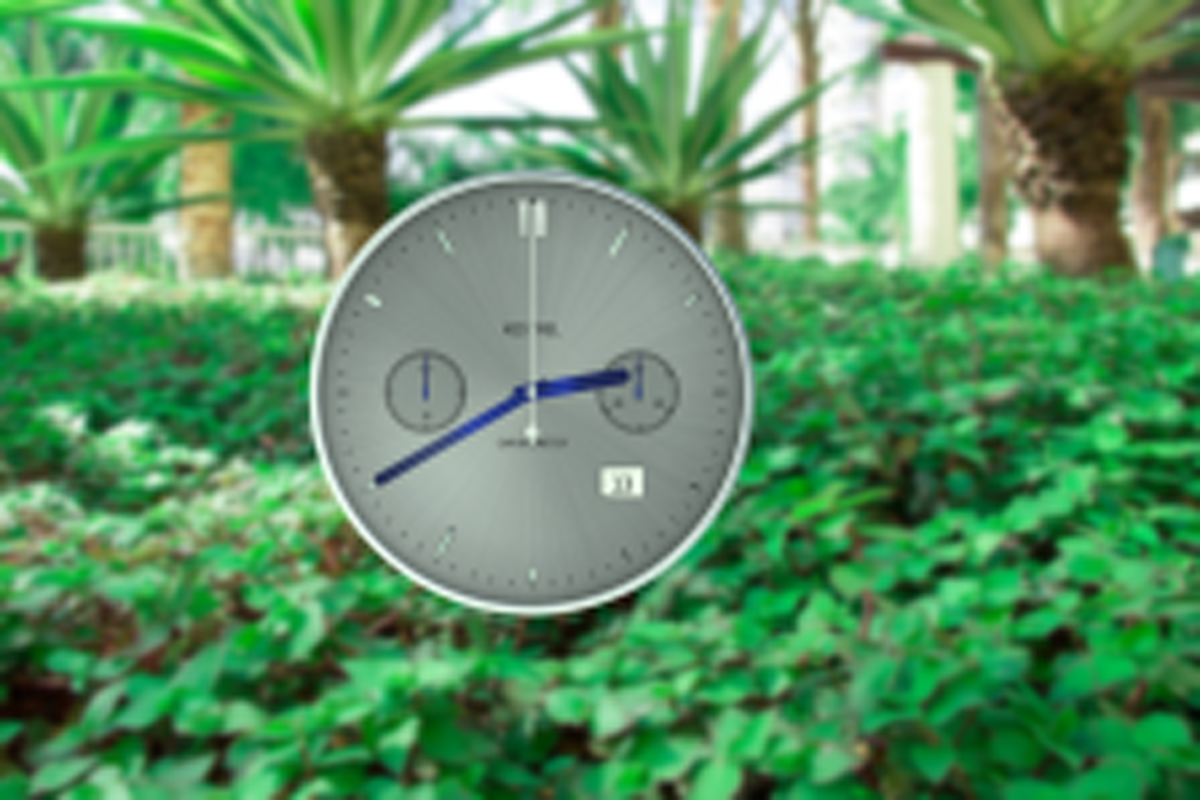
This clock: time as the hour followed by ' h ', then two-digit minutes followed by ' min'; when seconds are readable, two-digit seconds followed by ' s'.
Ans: 2 h 40 min
